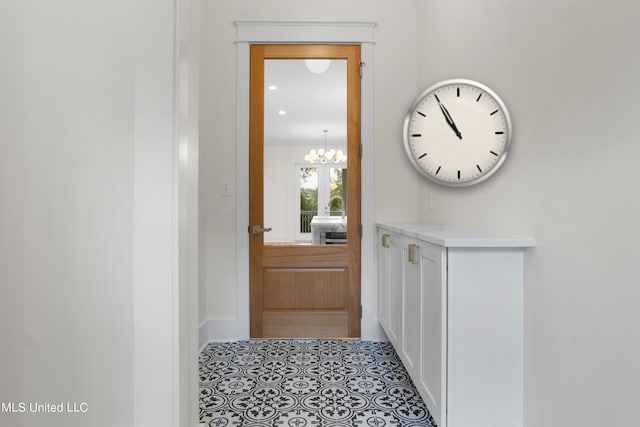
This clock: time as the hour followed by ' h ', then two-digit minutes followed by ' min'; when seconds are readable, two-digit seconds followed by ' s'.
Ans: 10 h 55 min
